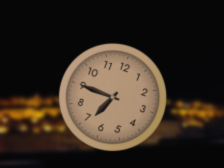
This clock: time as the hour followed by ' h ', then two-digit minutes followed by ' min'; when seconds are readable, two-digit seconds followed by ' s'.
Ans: 6 h 45 min
